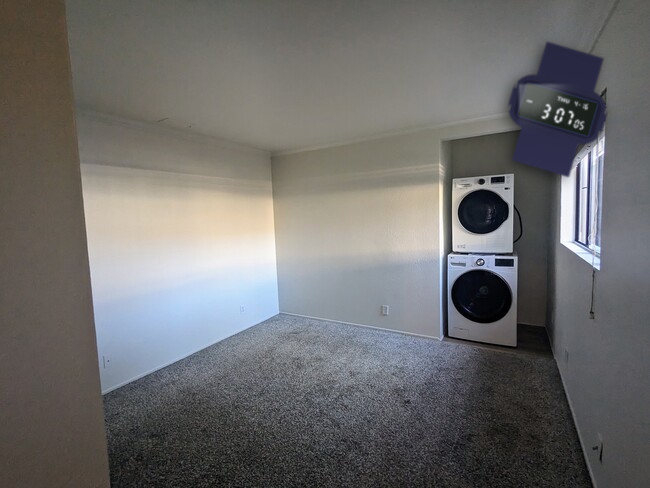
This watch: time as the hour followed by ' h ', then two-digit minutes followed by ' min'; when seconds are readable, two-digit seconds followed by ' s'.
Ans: 3 h 07 min
